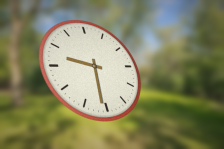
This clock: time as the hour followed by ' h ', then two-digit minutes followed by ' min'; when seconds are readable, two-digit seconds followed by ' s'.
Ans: 9 h 31 min
